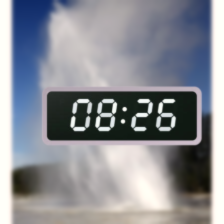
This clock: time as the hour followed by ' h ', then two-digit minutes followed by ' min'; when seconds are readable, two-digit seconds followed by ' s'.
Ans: 8 h 26 min
